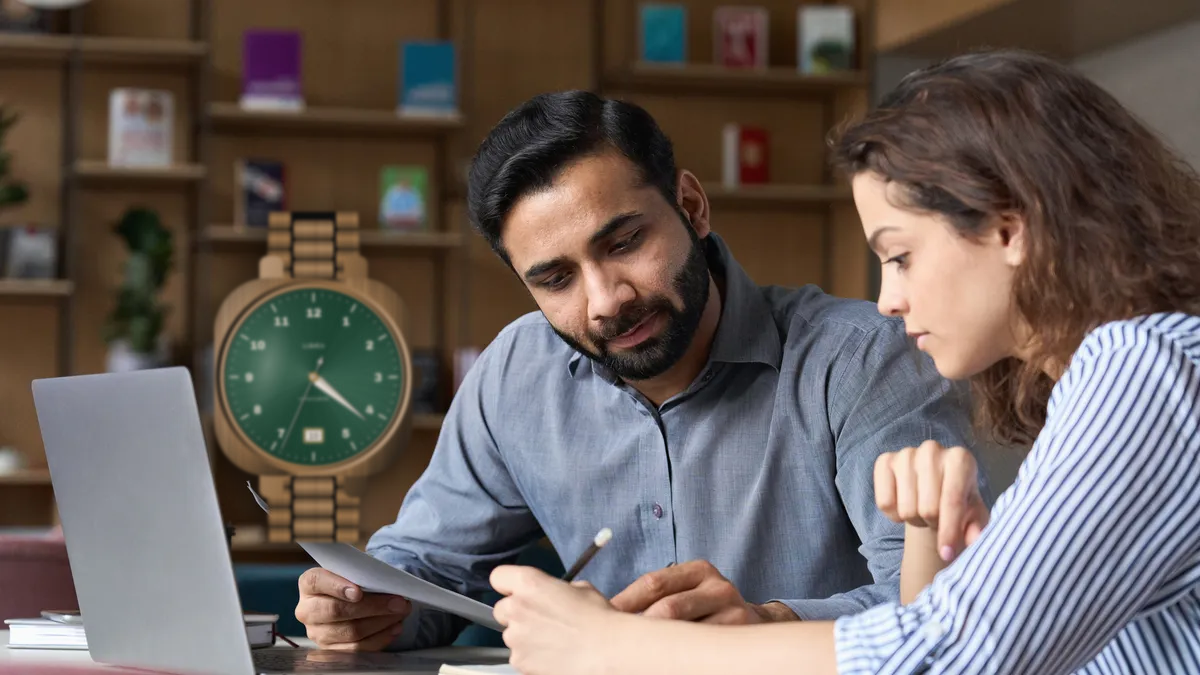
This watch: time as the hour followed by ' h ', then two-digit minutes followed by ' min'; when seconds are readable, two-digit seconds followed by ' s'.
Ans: 4 h 21 min 34 s
